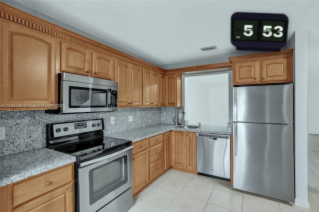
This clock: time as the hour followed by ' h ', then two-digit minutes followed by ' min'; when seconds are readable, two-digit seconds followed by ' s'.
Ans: 5 h 53 min
